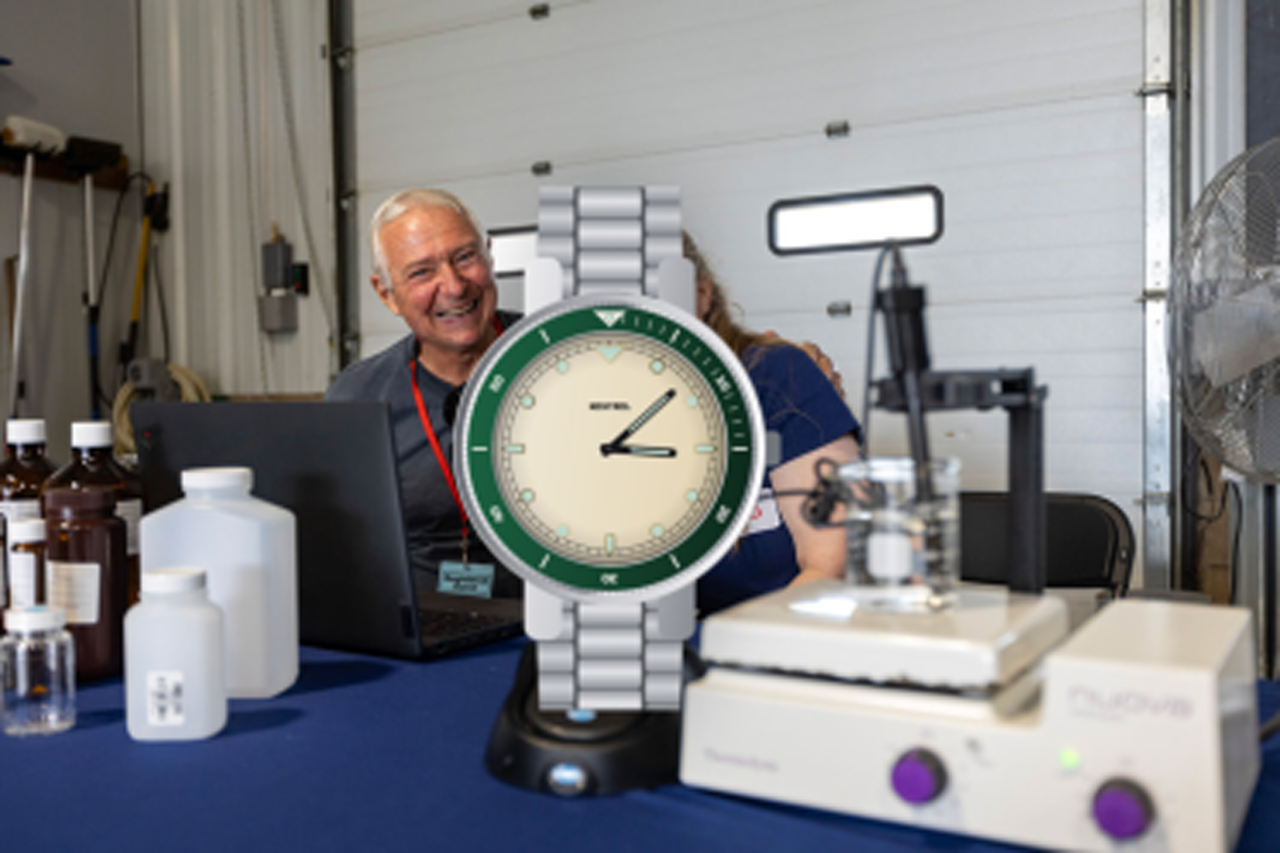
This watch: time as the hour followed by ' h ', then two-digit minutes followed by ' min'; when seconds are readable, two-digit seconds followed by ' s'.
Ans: 3 h 08 min
